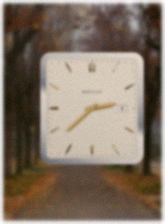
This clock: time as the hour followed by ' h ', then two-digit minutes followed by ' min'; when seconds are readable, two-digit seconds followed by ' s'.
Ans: 2 h 38 min
